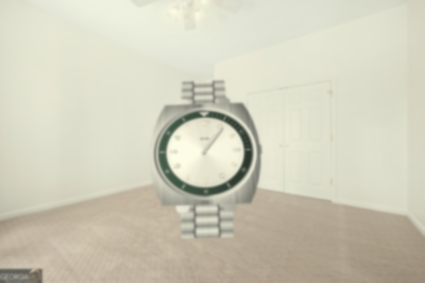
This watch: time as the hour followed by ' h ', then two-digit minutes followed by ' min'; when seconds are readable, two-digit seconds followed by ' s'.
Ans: 1 h 06 min
